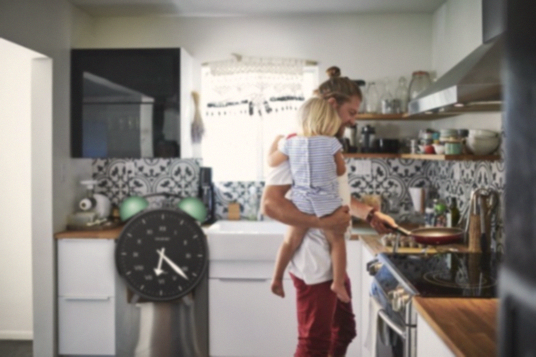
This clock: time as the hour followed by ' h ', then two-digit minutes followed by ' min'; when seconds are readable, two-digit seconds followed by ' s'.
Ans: 6 h 22 min
